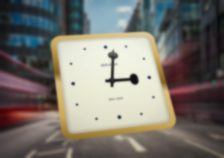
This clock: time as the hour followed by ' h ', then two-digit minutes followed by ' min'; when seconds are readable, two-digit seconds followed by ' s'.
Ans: 3 h 02 min
